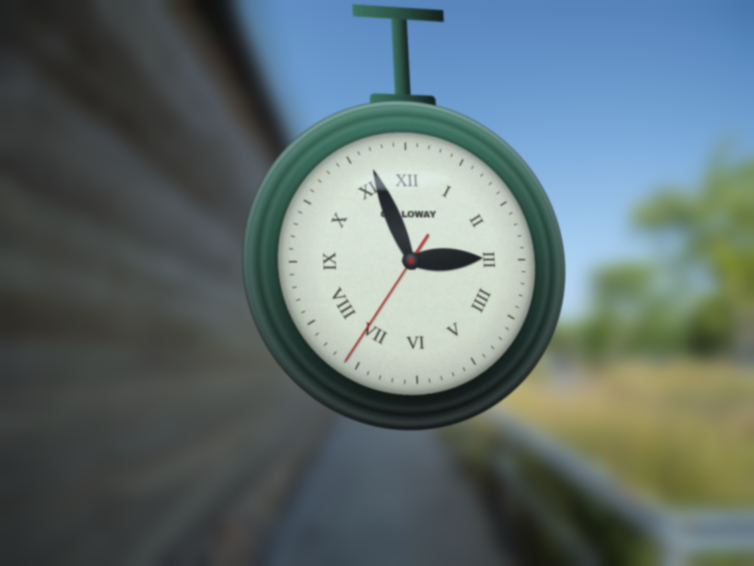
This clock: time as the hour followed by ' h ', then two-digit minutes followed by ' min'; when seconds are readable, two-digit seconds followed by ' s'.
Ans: 2 h 56 min 36 s
